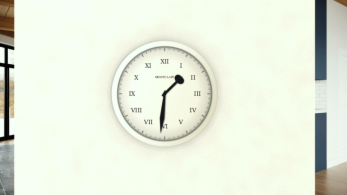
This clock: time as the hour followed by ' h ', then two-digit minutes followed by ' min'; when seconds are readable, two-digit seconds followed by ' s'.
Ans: 1 h 31 min
